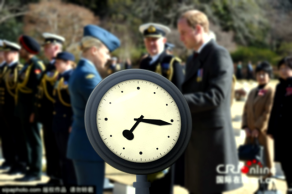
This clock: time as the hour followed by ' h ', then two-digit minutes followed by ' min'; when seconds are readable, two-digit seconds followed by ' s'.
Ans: 7 h 16 min
